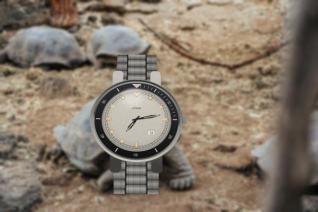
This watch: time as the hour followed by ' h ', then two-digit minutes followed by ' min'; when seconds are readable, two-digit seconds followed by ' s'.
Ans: 7 h 13 min
